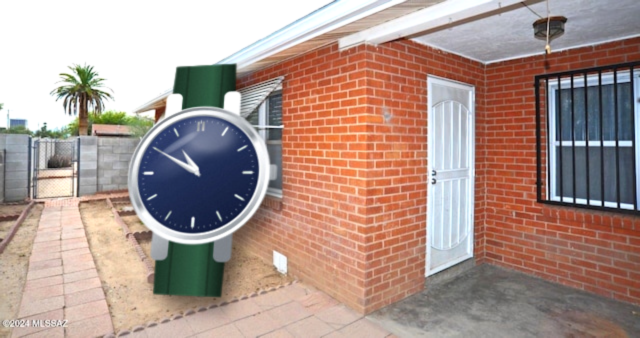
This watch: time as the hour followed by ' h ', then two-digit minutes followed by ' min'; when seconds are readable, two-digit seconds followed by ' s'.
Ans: 10 h 50 min
